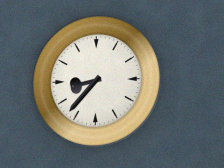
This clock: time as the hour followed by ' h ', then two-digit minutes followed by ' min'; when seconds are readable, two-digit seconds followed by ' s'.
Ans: 8 h 37 min
